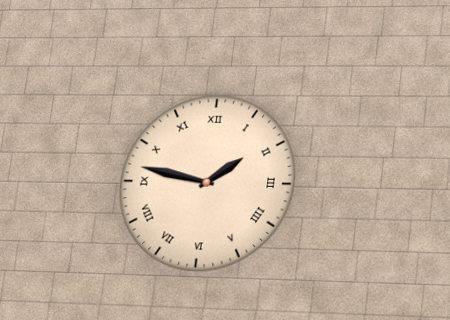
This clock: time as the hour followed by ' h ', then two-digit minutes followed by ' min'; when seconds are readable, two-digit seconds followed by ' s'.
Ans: 1 h 47 min
